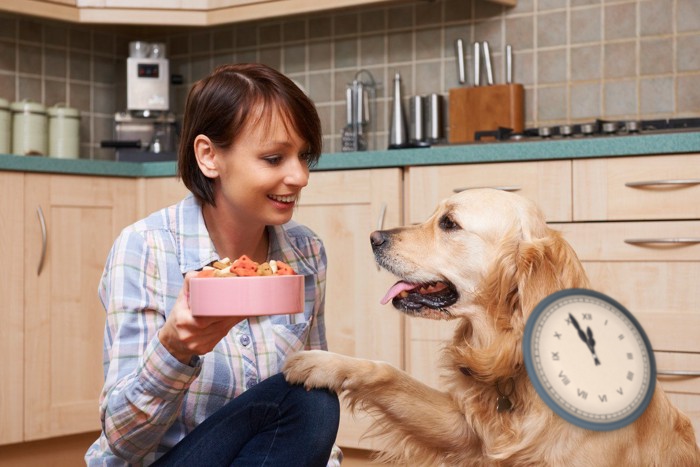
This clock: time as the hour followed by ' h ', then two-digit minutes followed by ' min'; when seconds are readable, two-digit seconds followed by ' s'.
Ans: 11 h 56 min
